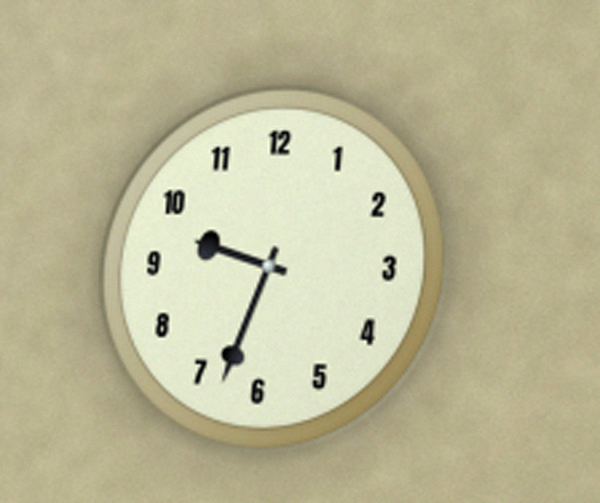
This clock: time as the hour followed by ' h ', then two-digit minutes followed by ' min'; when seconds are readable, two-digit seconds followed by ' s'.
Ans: 9 h 33 min
